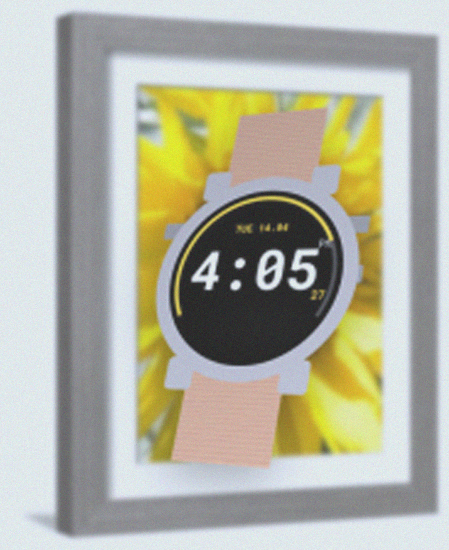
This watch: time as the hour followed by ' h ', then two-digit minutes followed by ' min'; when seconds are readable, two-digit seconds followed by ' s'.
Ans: 4 h 05 min
